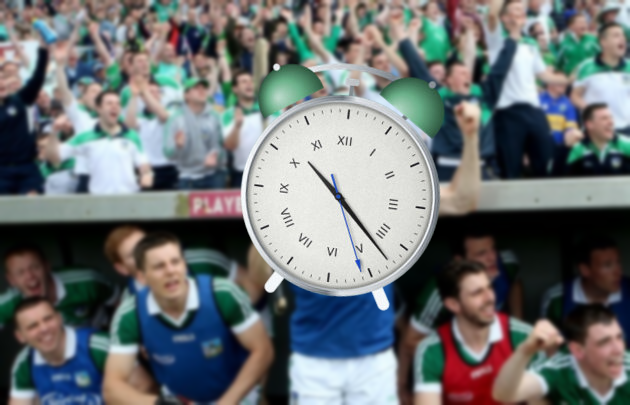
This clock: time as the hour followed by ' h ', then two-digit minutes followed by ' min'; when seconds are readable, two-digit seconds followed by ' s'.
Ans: 10 h 22 min 26 s
